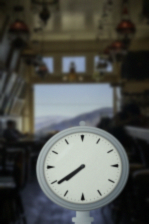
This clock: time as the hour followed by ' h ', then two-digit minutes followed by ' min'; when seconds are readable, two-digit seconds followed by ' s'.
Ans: 7 h 39 min
